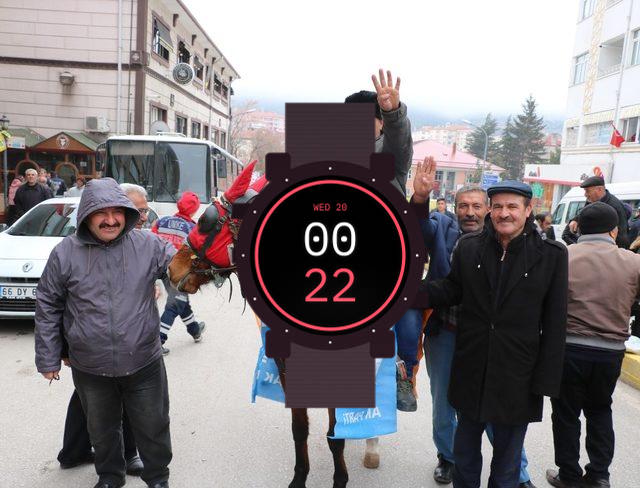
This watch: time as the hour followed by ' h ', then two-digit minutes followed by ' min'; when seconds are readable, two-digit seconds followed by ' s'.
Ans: 0 h 22 min
